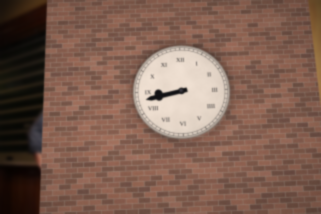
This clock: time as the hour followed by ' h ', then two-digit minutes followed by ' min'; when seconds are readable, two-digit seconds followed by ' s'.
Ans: 8 h 43 min
